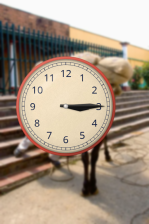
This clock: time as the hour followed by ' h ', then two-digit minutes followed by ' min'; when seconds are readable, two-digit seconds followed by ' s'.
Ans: 3 h 15 min
